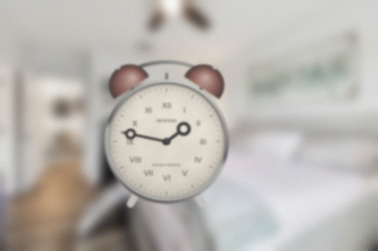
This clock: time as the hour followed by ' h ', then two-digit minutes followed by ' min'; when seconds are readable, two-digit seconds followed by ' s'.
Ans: 1 h 47 min
